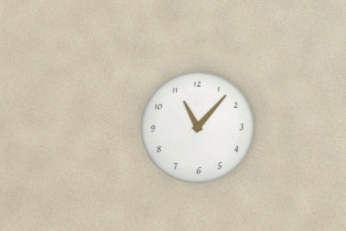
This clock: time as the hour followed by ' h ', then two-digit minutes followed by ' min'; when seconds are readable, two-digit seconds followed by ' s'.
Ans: 11 h 07 min
